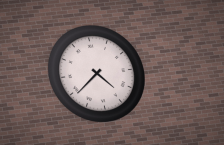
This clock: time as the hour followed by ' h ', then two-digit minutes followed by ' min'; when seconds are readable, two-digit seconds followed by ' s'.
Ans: 4 h 39 min
